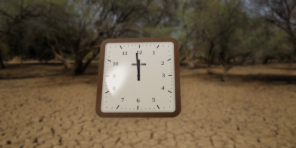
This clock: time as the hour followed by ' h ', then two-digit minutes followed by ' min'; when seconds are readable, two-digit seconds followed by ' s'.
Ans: 11 h 59 min
